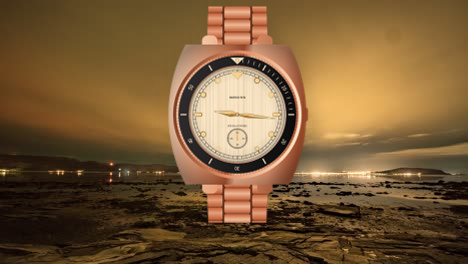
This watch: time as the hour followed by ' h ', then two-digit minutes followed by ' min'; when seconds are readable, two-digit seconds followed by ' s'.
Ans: 9 h 16 min
